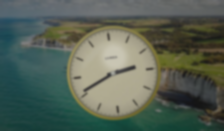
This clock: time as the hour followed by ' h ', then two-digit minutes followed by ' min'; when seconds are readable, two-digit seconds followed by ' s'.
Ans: 2 h 41 min
